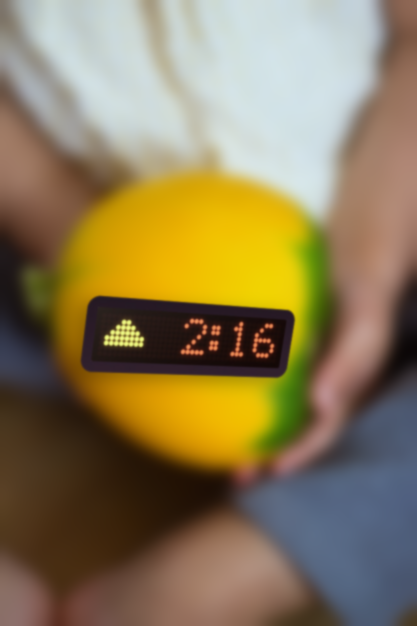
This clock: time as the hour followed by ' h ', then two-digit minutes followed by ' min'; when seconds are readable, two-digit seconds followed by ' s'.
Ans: 2 h 16 min
